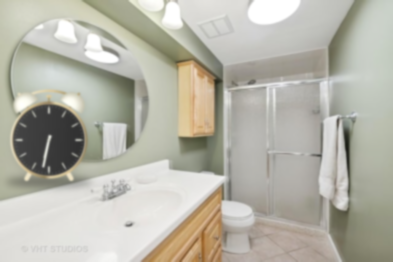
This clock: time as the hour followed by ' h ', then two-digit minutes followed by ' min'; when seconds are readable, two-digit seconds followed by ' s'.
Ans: 6 h 32 min
